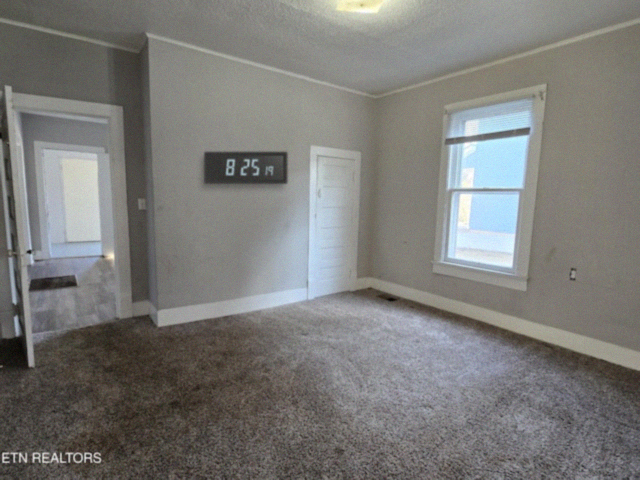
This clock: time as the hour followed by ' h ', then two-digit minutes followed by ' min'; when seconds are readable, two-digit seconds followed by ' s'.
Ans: 8 h 25 min
